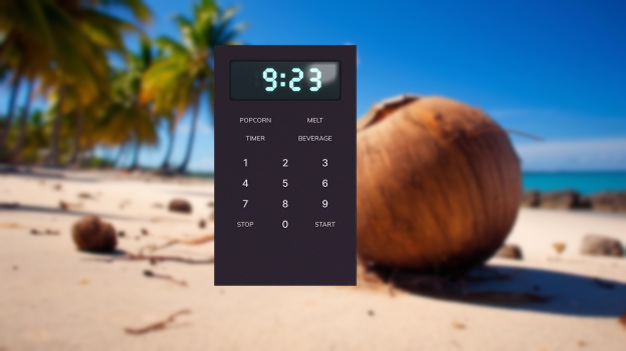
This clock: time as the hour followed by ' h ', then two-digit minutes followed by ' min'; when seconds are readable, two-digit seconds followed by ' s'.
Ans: 9 h 23 min
